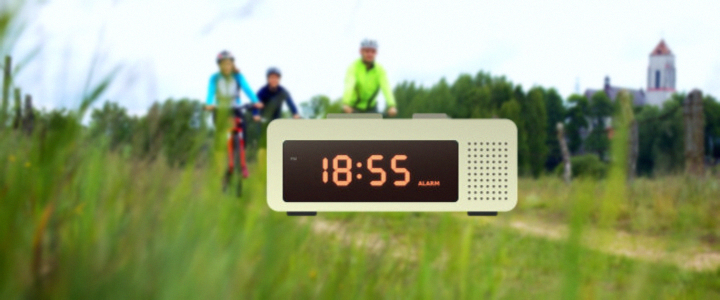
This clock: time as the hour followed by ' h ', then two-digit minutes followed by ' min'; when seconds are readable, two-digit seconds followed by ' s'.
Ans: 18 h 55 min
